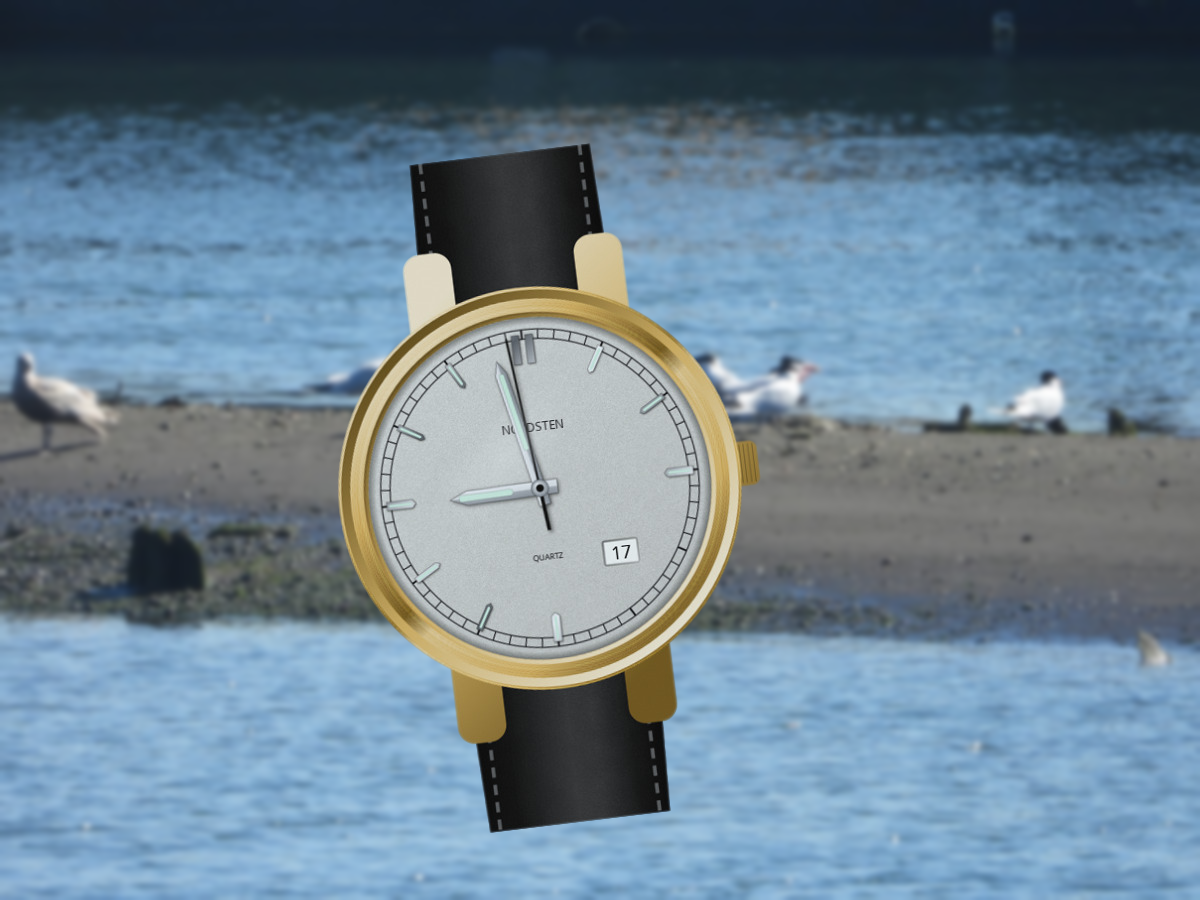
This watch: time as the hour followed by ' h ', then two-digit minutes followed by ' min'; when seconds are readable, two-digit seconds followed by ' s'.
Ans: 8 h 57 min 59 s
